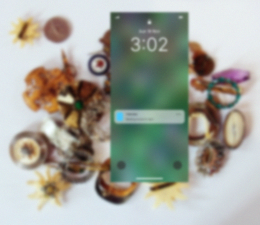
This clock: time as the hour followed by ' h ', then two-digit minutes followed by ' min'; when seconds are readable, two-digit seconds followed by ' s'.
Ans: 3 h 02 min
